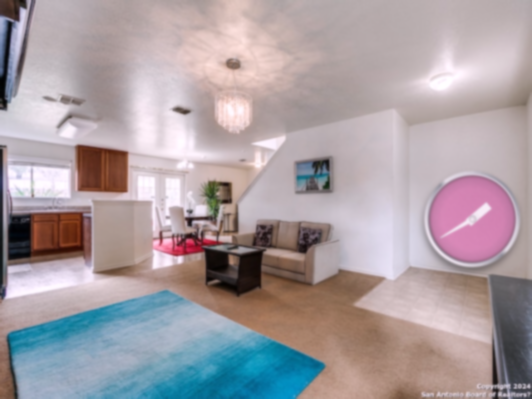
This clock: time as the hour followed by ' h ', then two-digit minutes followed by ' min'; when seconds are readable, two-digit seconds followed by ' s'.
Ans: 1 h 40 min
